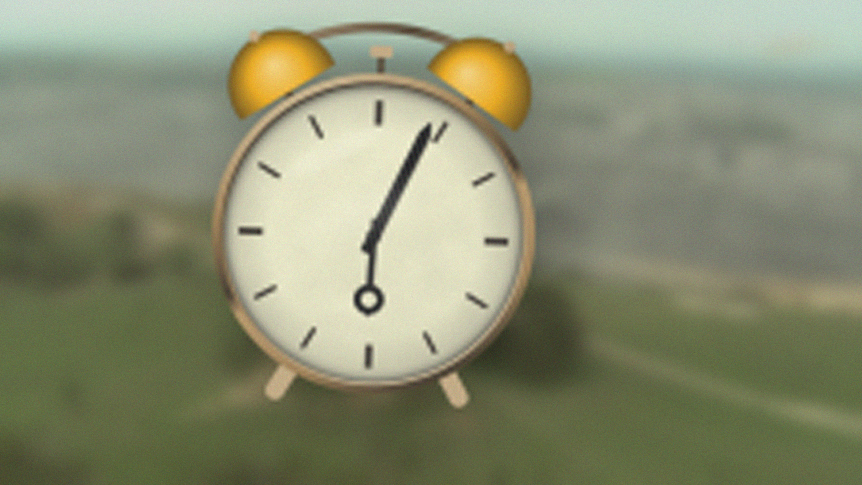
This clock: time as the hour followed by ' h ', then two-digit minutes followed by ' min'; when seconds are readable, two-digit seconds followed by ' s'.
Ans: 6 h 04 min
